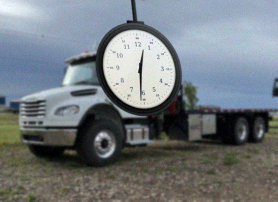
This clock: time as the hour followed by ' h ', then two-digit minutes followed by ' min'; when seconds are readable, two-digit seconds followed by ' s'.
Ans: 12 h 31 min
